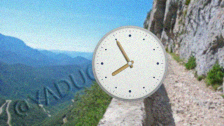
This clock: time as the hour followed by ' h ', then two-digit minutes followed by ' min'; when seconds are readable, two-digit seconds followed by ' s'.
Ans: 7 h 55 min
